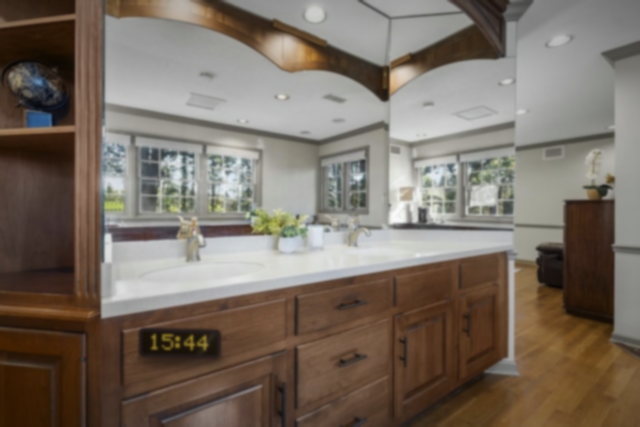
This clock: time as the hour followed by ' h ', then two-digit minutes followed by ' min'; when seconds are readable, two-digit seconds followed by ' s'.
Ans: 15 h 44 min
